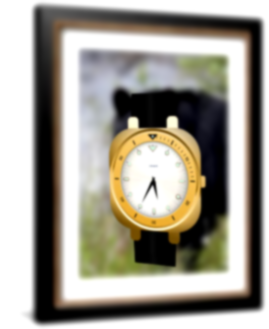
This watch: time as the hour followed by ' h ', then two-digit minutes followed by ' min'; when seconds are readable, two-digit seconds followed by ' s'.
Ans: 5 h 35 min
